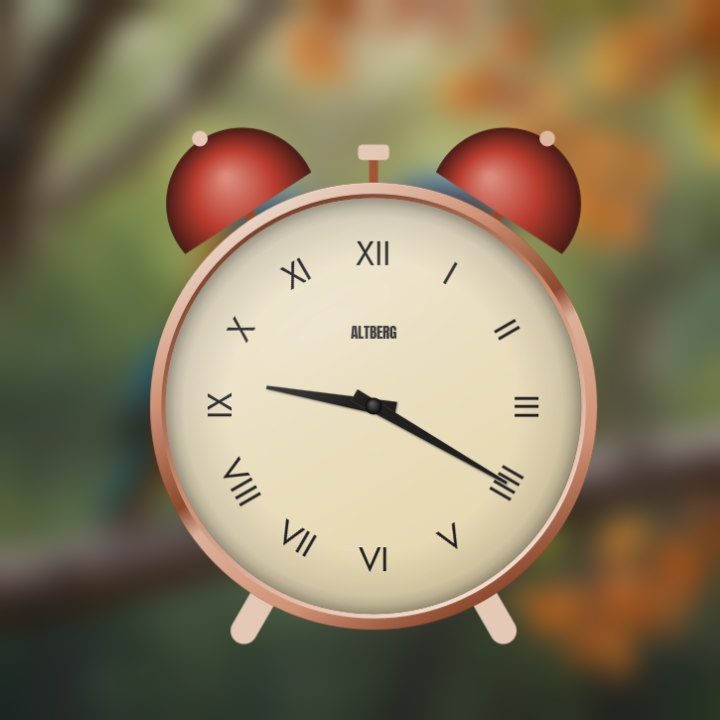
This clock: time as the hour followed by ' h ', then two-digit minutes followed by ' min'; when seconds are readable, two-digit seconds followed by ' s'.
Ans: 9 h 20 min
